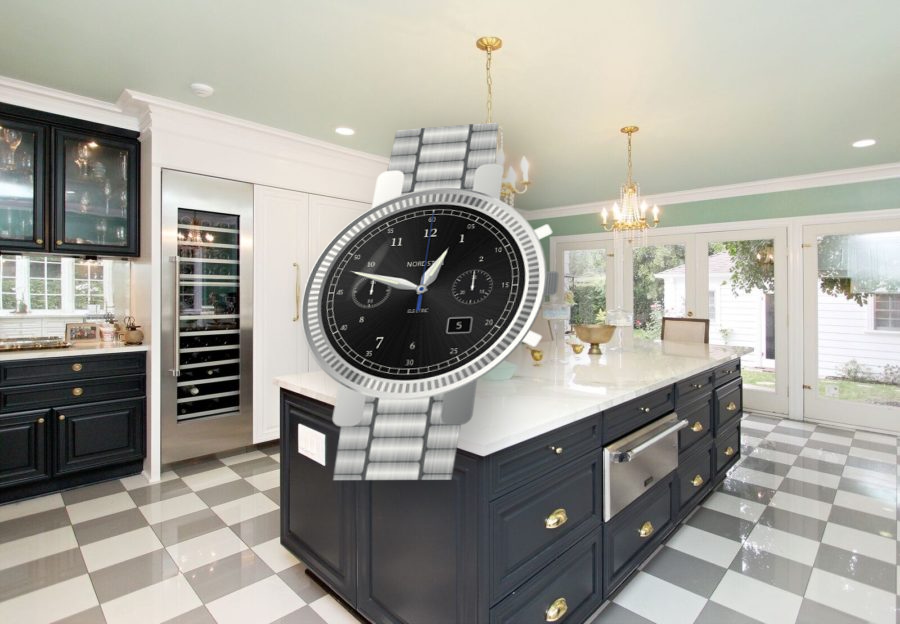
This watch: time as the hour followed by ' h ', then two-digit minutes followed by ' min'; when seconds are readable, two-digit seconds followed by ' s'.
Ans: 12 h 48 min
